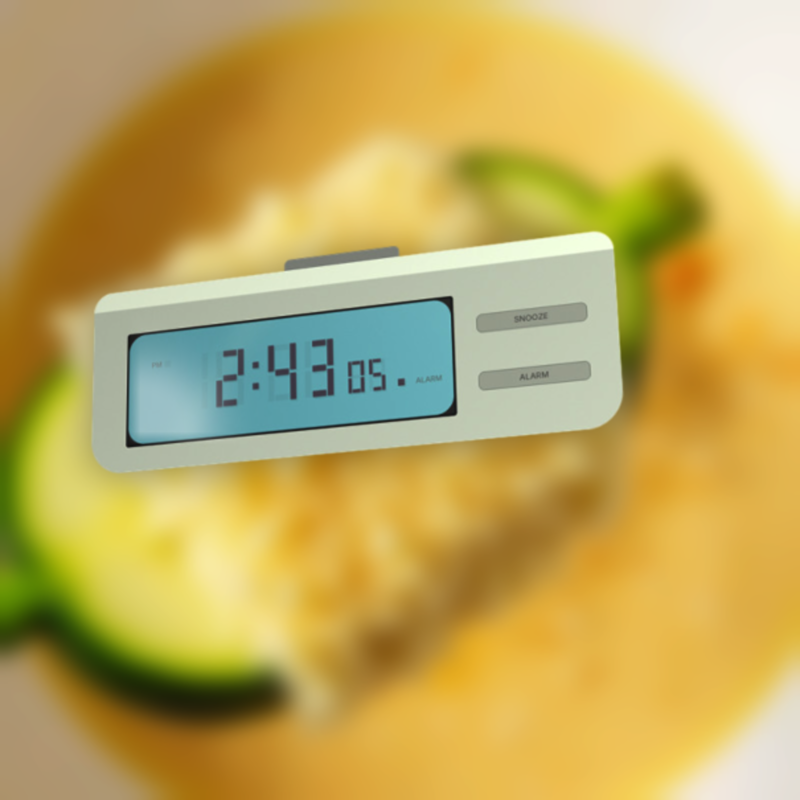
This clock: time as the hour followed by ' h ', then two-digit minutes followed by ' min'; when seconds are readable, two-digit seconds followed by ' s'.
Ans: 2 h 43 min 05 s
